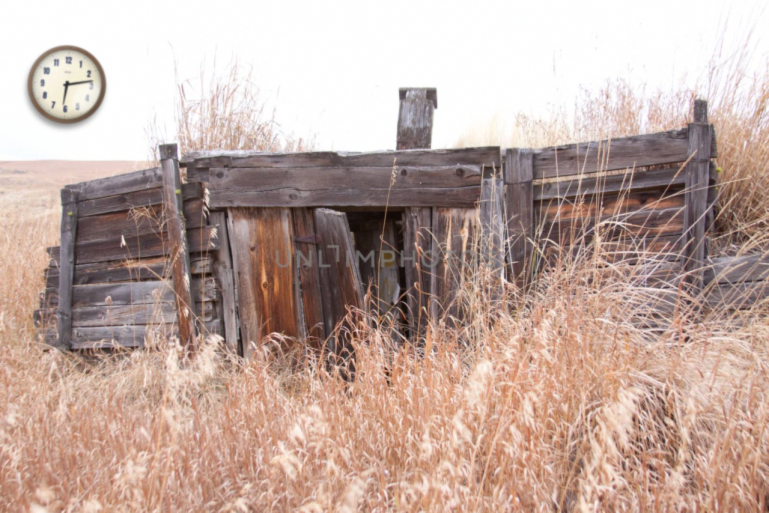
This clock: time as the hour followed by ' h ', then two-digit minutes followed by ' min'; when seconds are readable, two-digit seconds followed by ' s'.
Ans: 6 h 13 min
